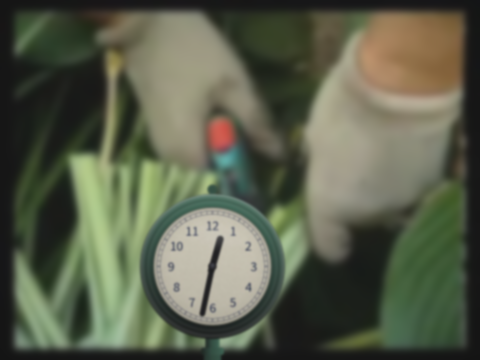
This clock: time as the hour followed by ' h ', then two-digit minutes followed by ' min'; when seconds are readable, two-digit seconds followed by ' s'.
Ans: 12 h 32 min
